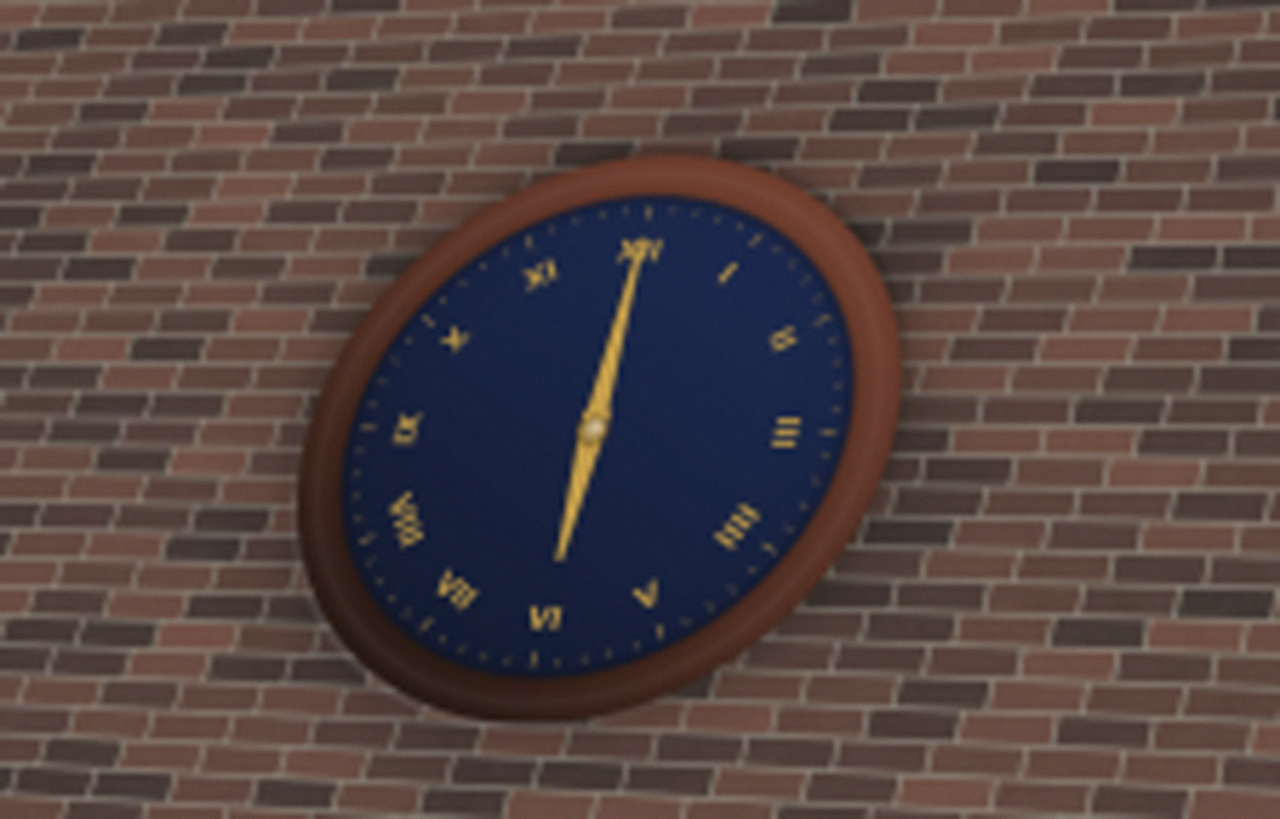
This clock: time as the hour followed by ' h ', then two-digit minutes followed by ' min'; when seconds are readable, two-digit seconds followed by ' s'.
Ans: 6 h 00 min
